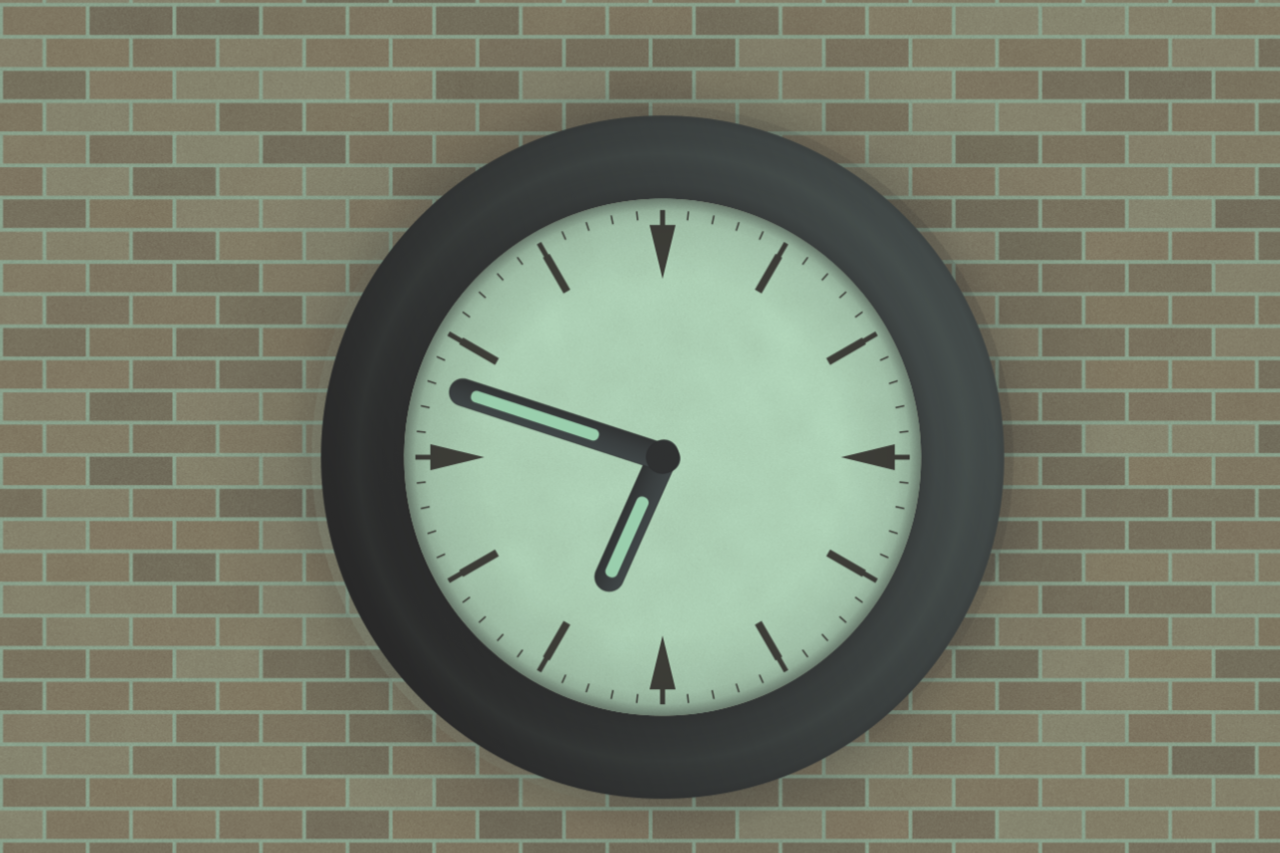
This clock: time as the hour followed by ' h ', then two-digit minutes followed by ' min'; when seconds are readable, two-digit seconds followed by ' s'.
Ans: 6 h 48 min
